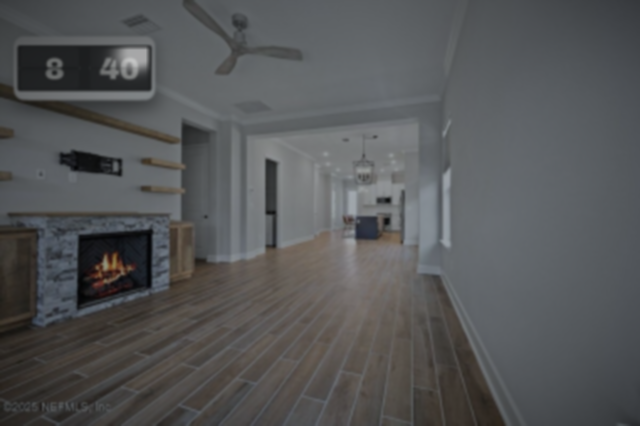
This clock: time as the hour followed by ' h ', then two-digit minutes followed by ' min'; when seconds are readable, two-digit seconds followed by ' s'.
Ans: 8 h 40 min
